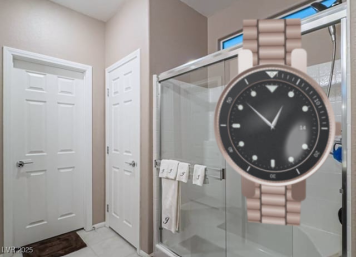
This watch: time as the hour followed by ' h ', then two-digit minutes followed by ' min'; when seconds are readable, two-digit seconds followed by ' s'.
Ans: 12 h 52 min
